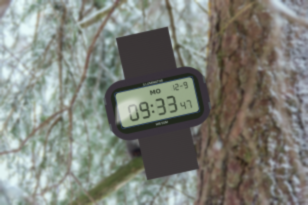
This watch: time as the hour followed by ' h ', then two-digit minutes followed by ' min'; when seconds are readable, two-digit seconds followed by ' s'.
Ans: 9 h 33 min
